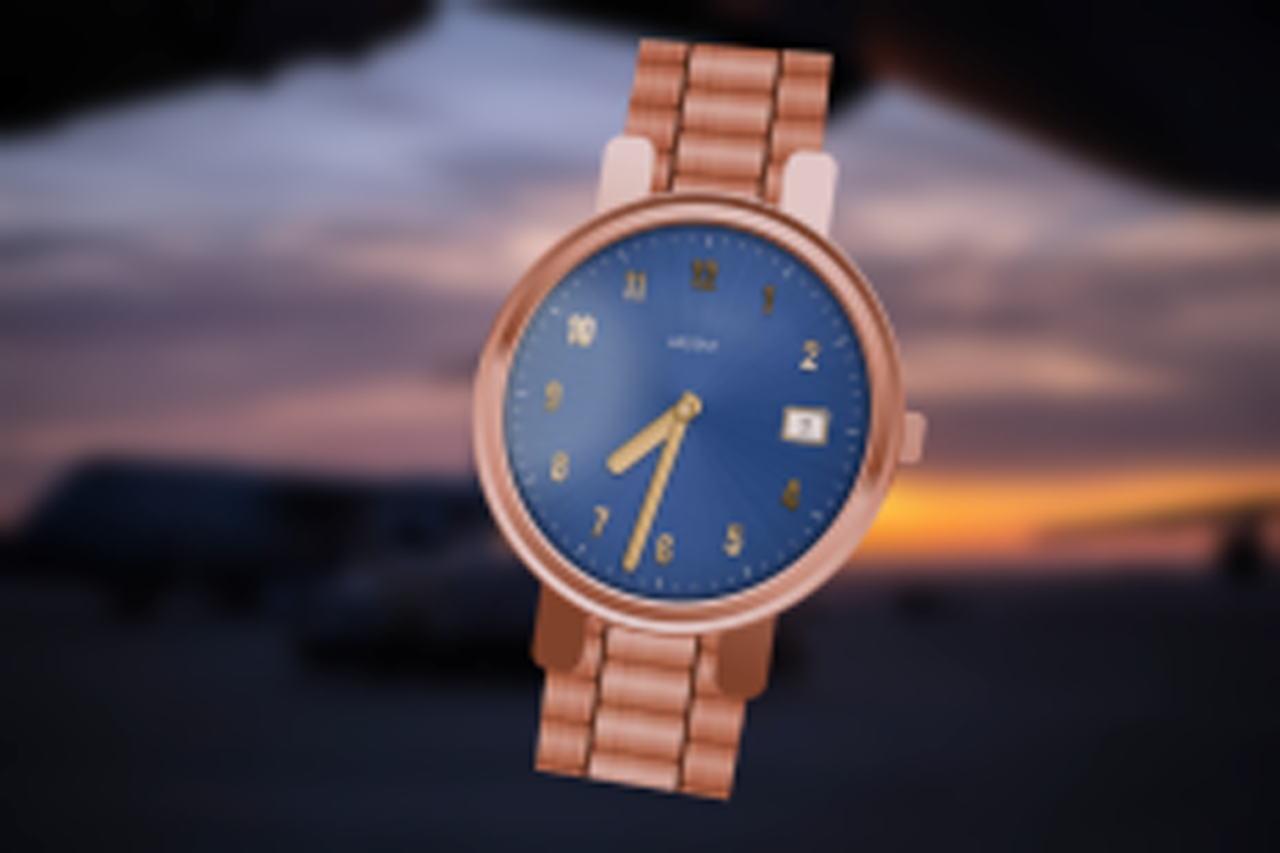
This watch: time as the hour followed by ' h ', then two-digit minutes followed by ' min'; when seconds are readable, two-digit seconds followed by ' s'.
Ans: 7 h 32 min
